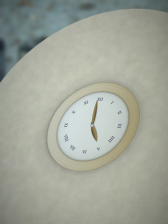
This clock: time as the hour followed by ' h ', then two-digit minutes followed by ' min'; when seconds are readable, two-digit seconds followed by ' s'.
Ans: 4 h 59 min
